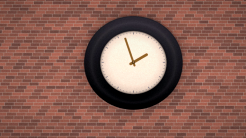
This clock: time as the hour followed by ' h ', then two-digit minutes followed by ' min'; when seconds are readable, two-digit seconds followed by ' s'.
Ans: 1 h 57 min
